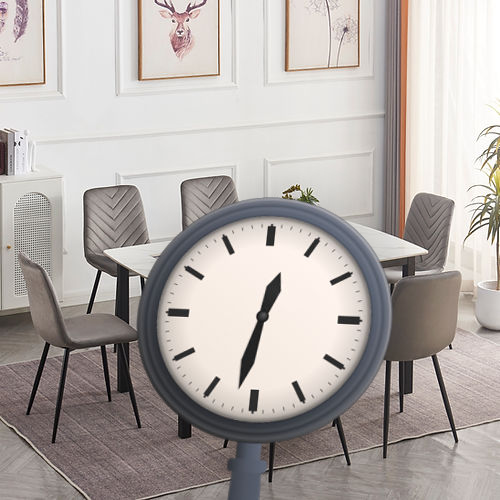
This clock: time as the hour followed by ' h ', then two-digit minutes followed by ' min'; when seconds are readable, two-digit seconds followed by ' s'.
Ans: 12 h 32 min
